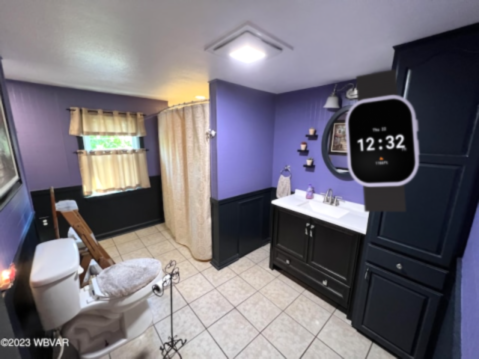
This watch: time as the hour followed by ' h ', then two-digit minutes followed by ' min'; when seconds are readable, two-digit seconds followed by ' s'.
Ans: 12 h 32 min
